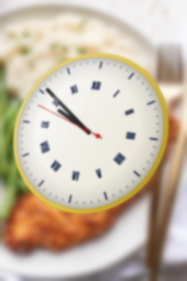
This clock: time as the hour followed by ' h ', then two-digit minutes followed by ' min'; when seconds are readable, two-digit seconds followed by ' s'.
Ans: 9 h 50 min 48 s
